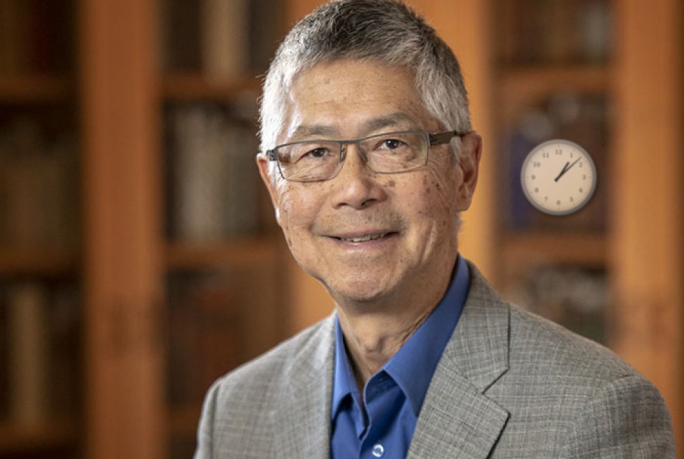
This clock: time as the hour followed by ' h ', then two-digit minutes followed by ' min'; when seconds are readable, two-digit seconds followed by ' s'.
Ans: 1 h 08 min
